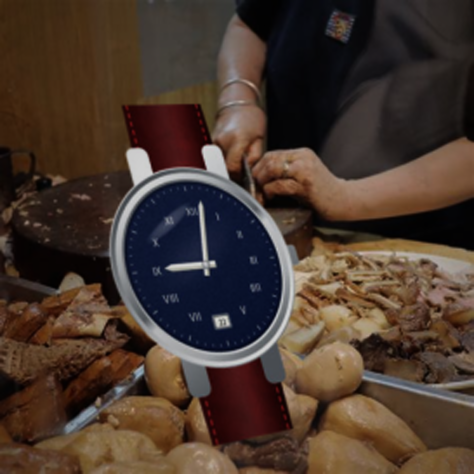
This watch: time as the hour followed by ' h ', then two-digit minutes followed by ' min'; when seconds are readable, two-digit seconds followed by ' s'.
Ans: 9 h 02 min
